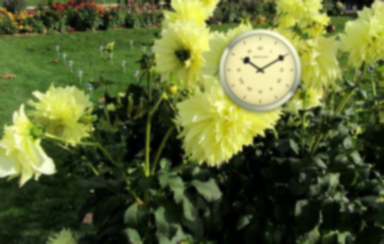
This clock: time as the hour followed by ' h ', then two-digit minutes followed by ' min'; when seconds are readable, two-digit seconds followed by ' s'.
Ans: 10 h 10 min
